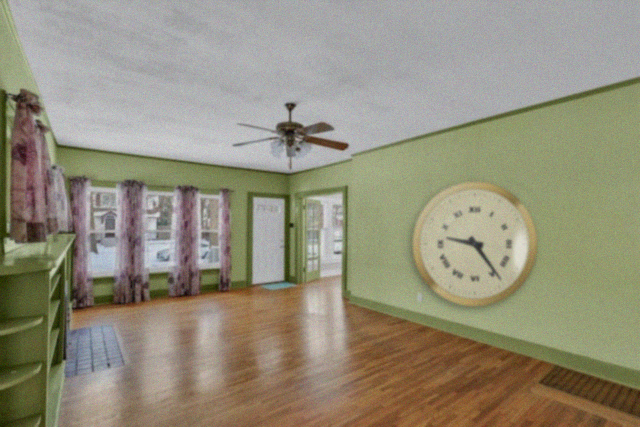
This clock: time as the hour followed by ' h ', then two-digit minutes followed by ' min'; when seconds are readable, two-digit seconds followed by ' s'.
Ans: 9 h 24 min
